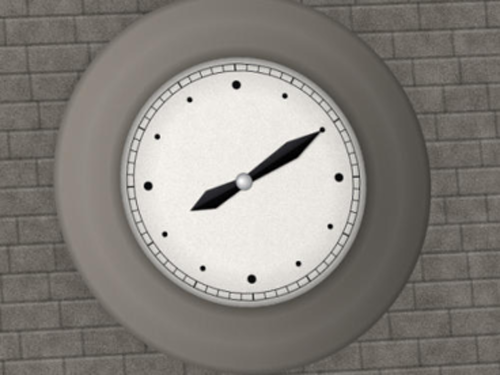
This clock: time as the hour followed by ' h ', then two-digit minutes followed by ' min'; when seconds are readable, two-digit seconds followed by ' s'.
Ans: 8 h 10 min
